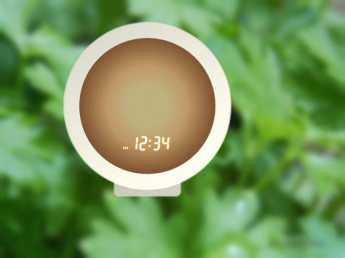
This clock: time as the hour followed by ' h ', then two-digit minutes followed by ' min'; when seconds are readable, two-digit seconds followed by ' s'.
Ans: 12 h 34 min
